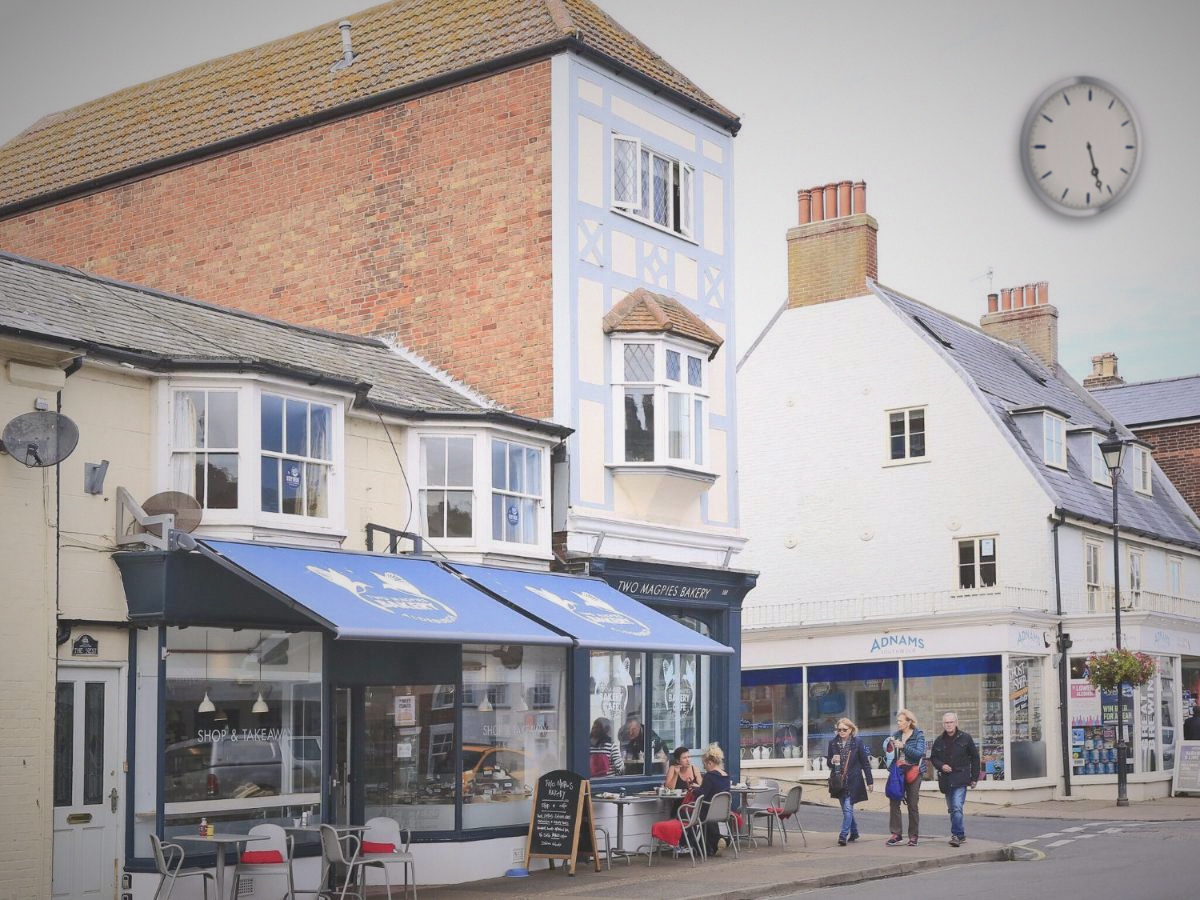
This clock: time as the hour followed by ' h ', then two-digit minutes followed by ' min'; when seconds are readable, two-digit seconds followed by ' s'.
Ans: 5 h 27 min
